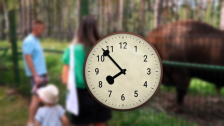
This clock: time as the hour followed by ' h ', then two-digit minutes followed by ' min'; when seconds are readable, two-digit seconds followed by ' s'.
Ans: 7 h 53 min
